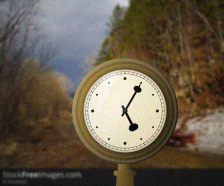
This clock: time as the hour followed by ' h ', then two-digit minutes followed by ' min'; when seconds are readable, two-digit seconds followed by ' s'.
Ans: 5 h 05 min
